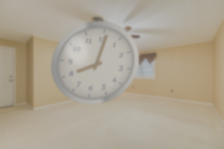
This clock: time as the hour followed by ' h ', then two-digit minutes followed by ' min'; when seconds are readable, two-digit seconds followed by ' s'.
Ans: 8 h 01 min
